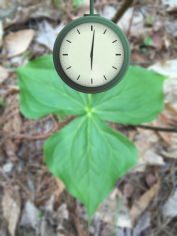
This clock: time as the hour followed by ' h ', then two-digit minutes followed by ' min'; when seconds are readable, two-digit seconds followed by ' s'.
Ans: 6 h 01 min
